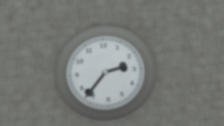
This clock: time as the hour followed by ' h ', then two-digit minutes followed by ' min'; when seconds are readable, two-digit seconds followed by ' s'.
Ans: 2 h 37 min
